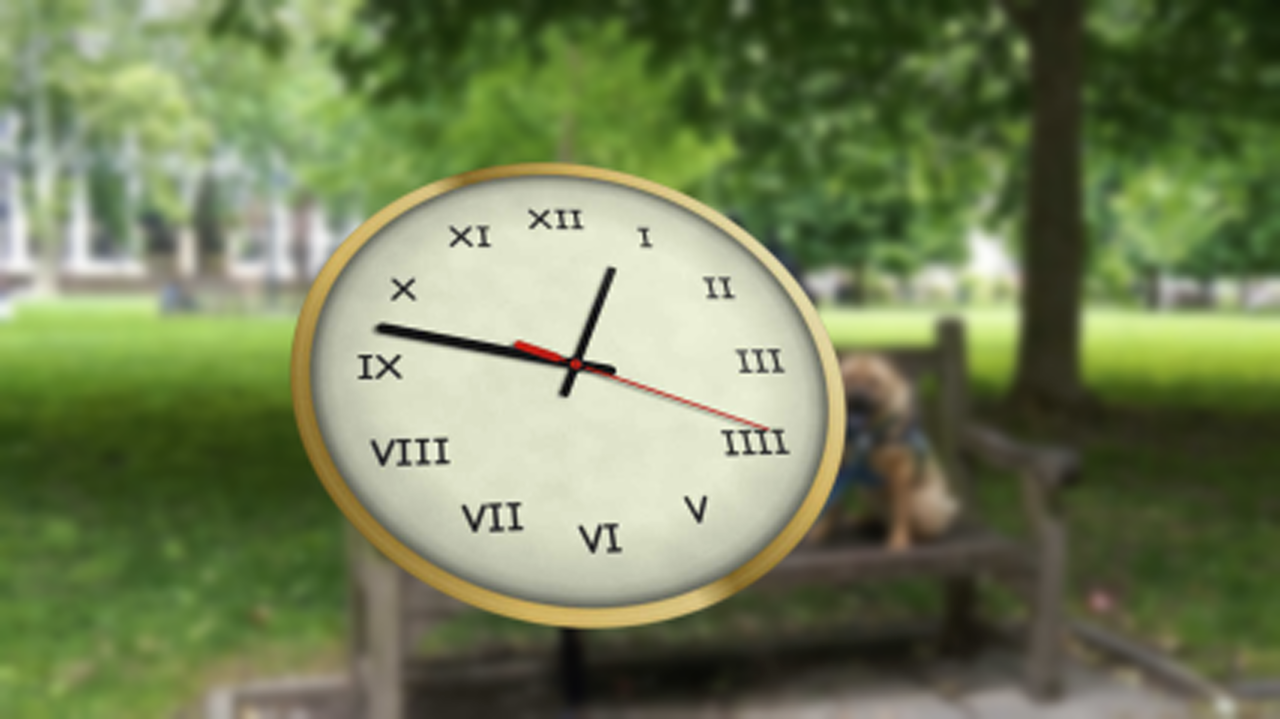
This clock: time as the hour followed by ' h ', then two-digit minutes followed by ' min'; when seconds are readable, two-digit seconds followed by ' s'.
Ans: 12 h 47 min 19 s
